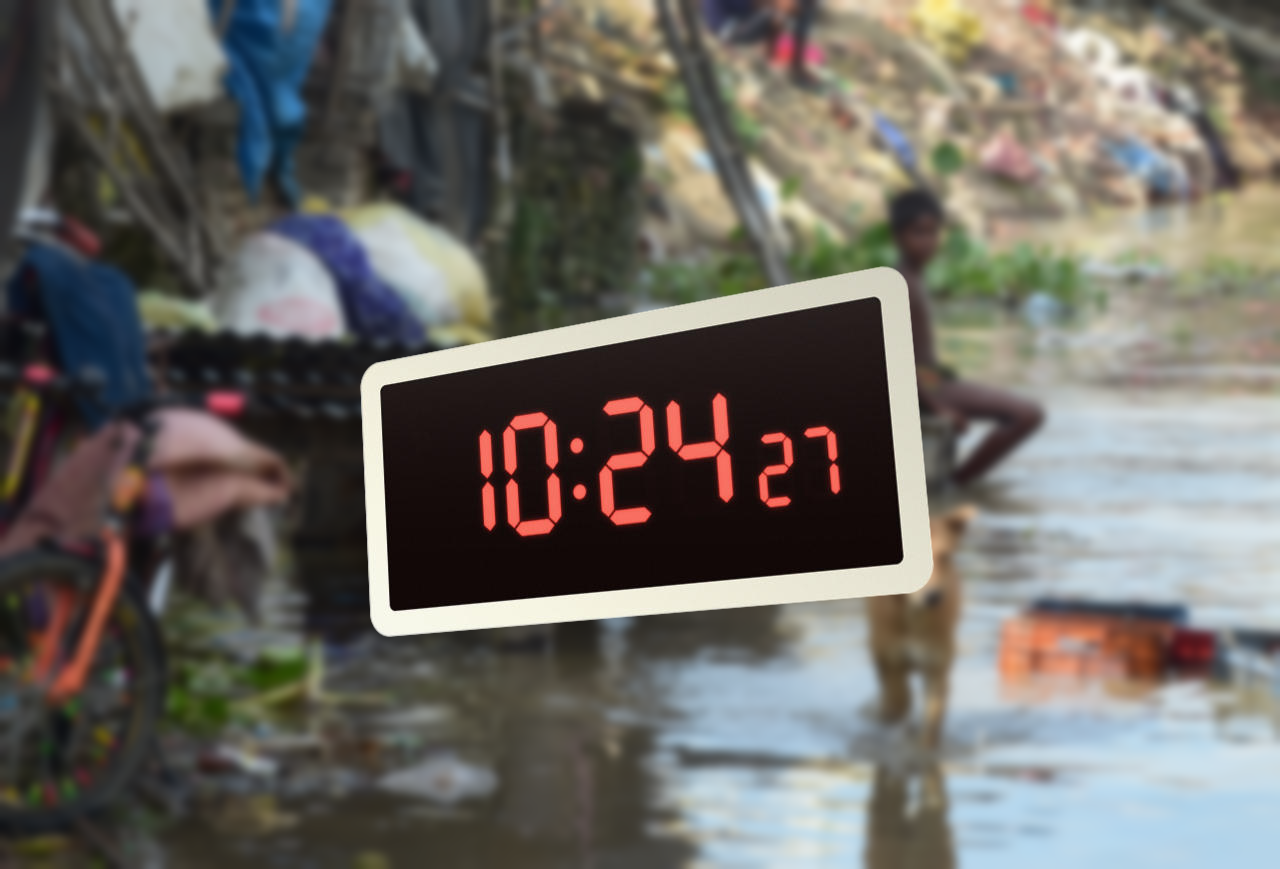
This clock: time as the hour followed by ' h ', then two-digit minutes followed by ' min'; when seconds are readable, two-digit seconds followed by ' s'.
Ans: 10 h 24 min 27 s
